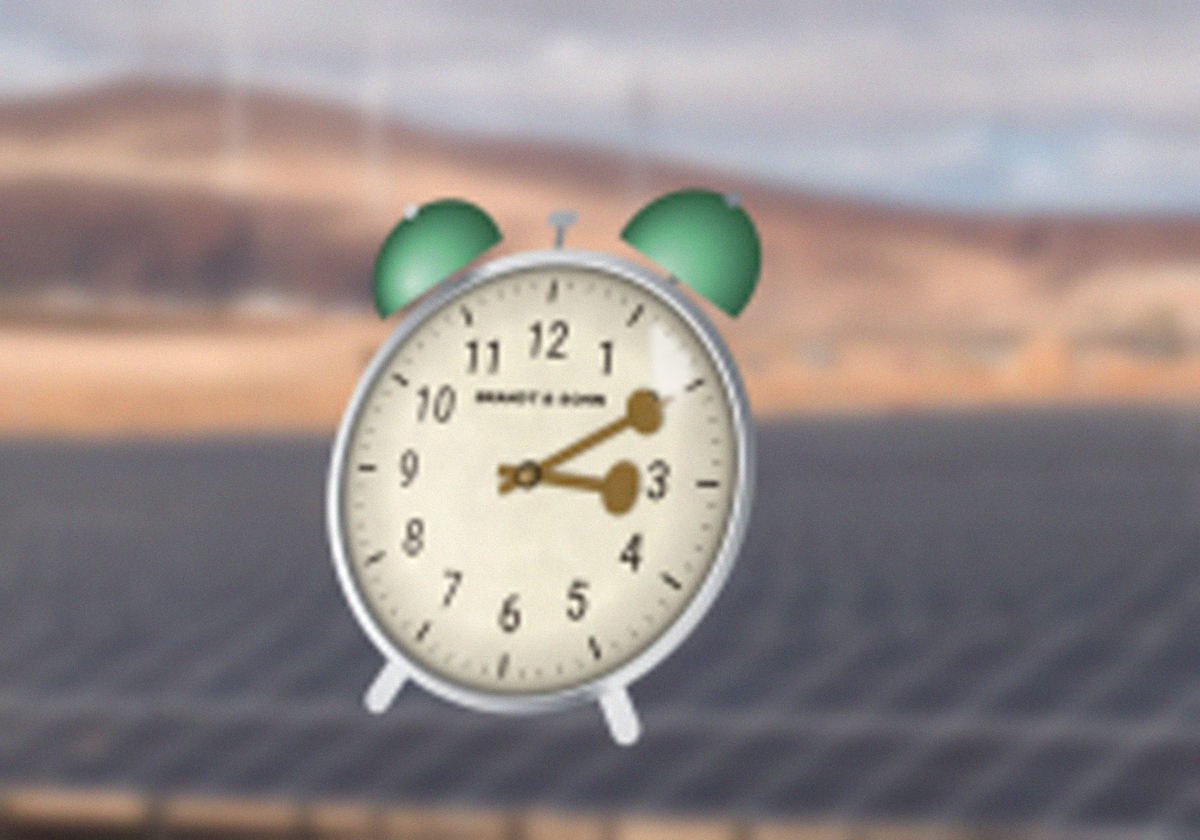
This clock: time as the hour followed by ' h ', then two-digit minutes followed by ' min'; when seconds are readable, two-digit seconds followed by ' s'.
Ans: 3 h 10 min
